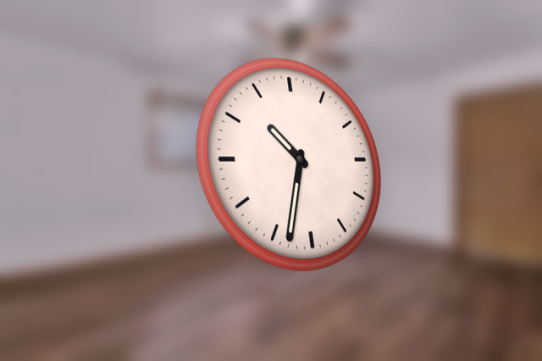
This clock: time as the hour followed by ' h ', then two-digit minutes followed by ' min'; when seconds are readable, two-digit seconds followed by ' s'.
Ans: 10 h 33 min
